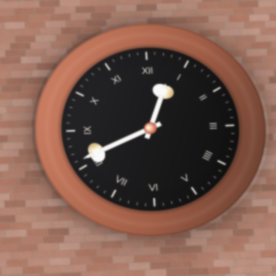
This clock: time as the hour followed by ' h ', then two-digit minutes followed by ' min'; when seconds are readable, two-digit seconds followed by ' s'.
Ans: 12 h 41 min
